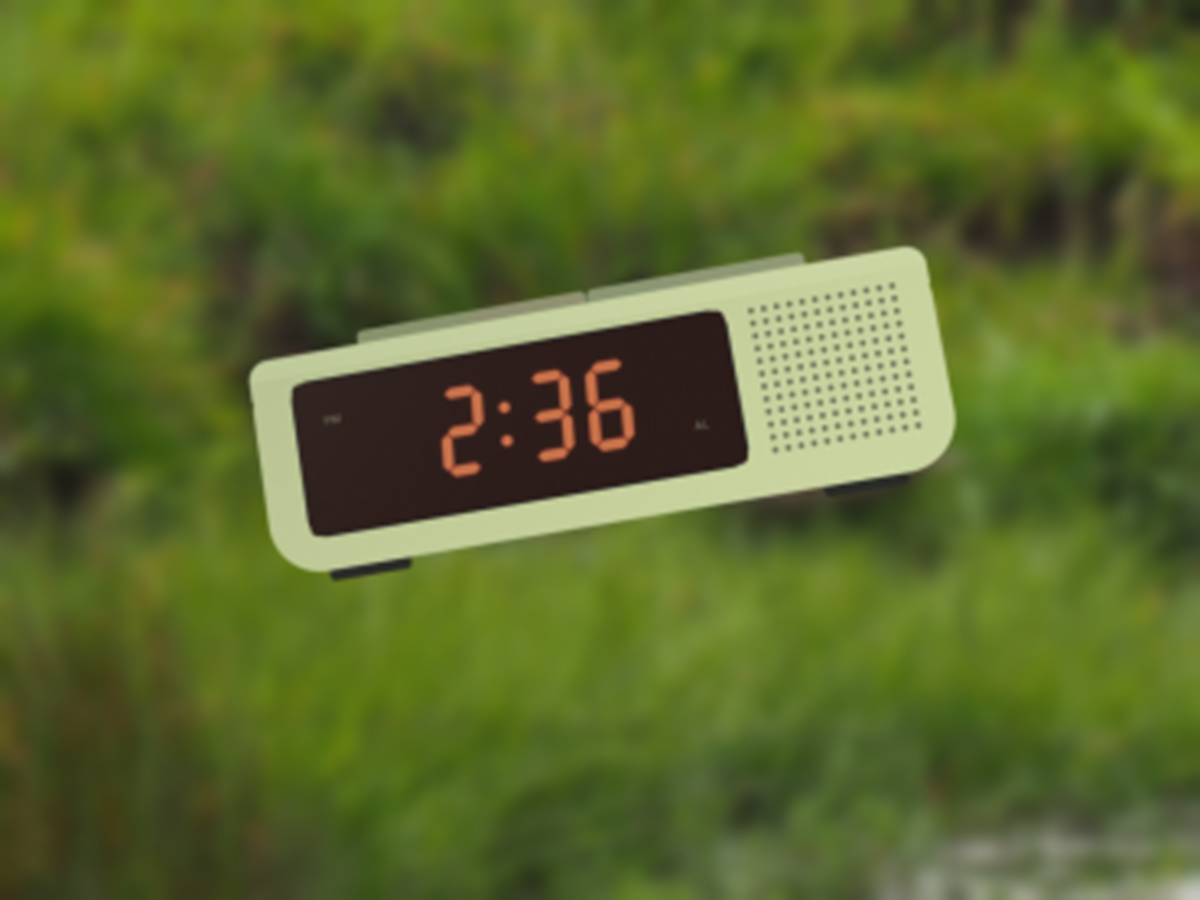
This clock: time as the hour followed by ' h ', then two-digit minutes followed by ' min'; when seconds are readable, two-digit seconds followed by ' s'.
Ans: 2 h 36 min
